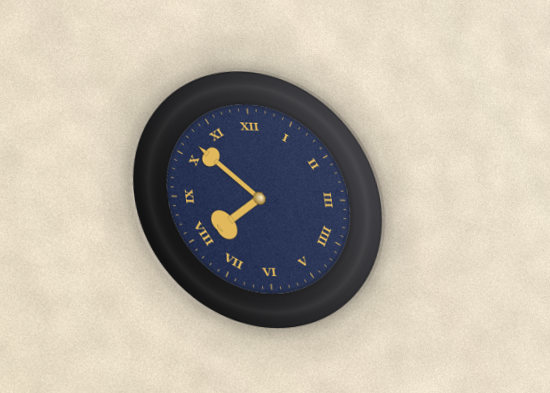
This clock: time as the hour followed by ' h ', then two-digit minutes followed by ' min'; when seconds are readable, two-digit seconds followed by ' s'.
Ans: 7 h 52 min
